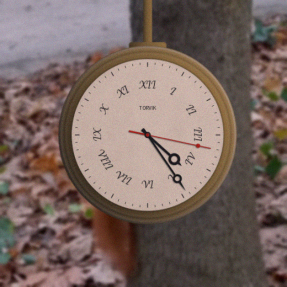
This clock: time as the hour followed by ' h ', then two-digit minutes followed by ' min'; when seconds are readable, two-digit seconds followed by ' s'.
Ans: 4 h 24 min 17 s
